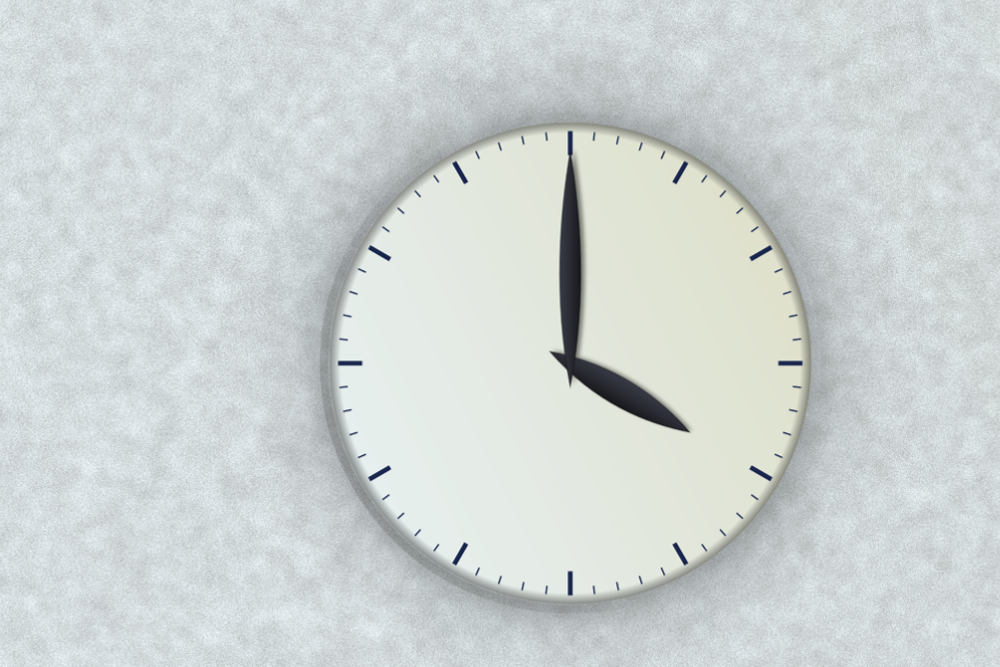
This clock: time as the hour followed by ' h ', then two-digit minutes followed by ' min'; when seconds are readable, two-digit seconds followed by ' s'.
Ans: 4 h 00 min
